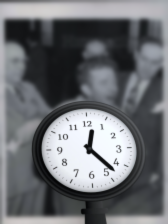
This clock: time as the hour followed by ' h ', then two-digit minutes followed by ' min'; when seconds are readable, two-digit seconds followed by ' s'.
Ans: 12 h 23 min
